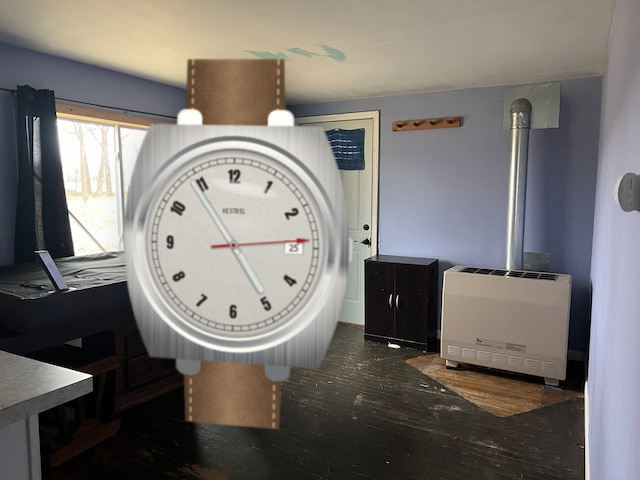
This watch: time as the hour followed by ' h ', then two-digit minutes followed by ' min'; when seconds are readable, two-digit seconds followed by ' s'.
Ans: 4 h 54 min 14 s
